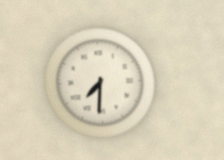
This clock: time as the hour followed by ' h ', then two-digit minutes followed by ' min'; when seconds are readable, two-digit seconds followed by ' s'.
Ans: 7 h 31 min
